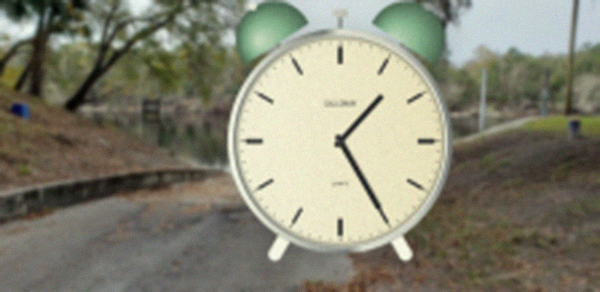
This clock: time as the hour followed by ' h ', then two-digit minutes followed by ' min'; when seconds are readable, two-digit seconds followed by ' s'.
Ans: 1 h 25 min
